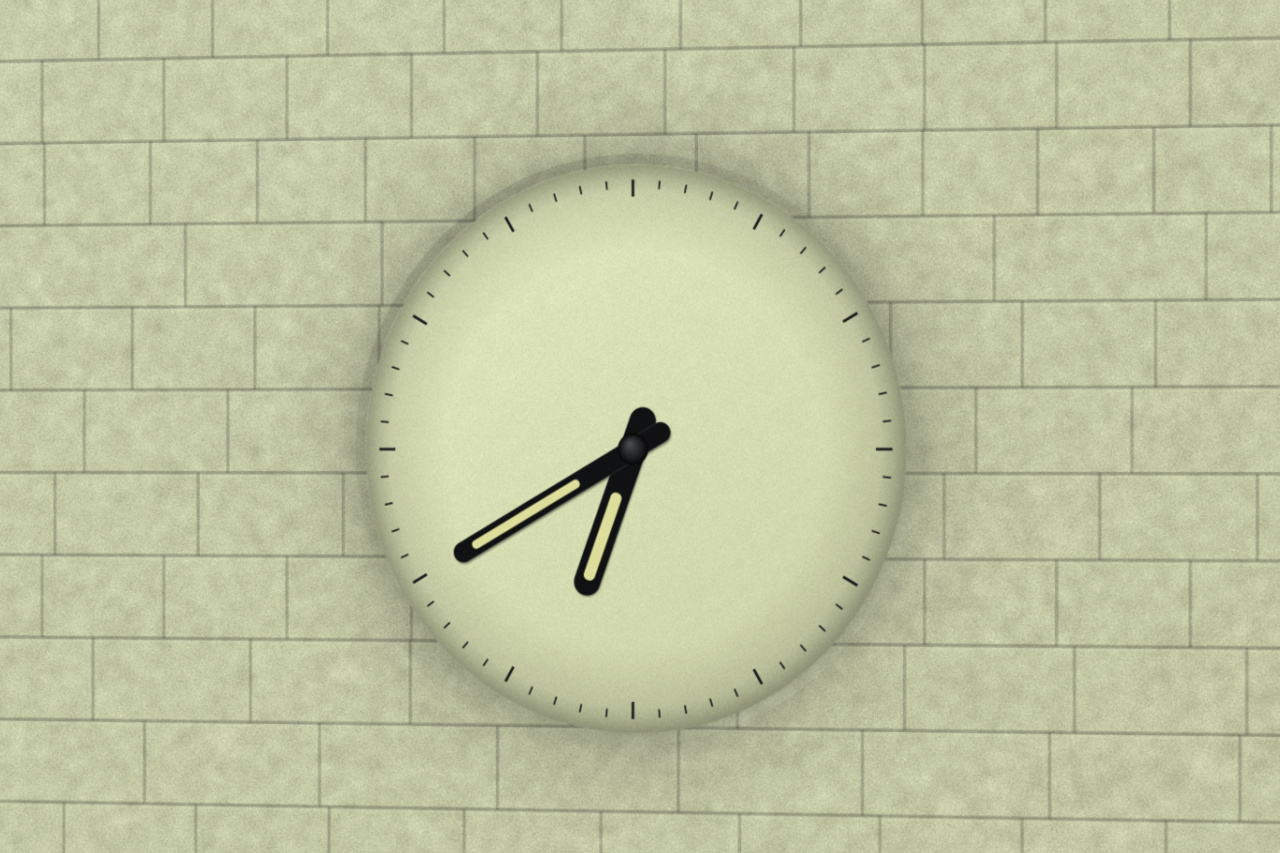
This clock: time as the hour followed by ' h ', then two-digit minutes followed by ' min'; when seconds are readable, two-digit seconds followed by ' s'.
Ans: 6 h 40 min
